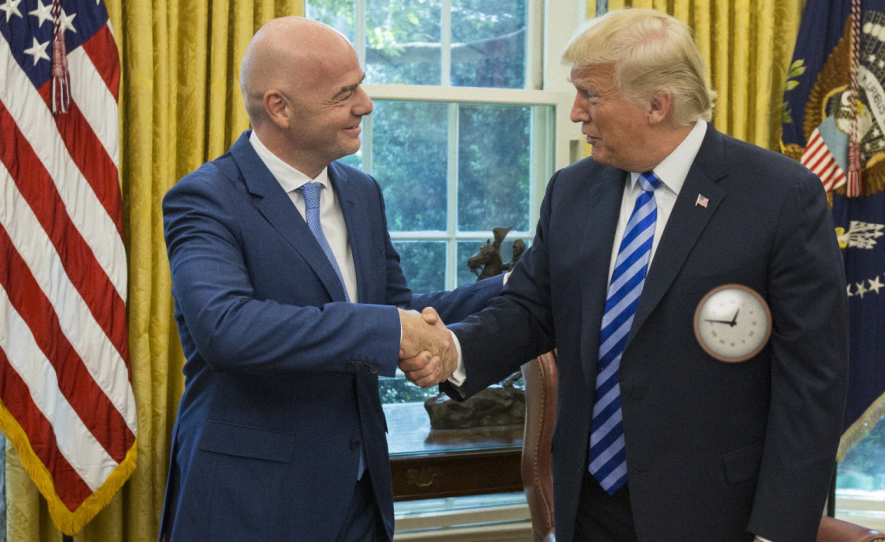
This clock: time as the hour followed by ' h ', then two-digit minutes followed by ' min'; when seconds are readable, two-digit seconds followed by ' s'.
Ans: 12 h 46 min
